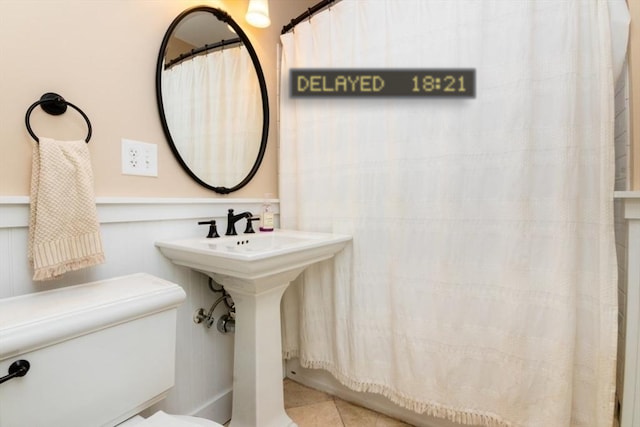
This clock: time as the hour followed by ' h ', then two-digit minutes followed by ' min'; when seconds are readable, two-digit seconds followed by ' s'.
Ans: 18 h 21 min
